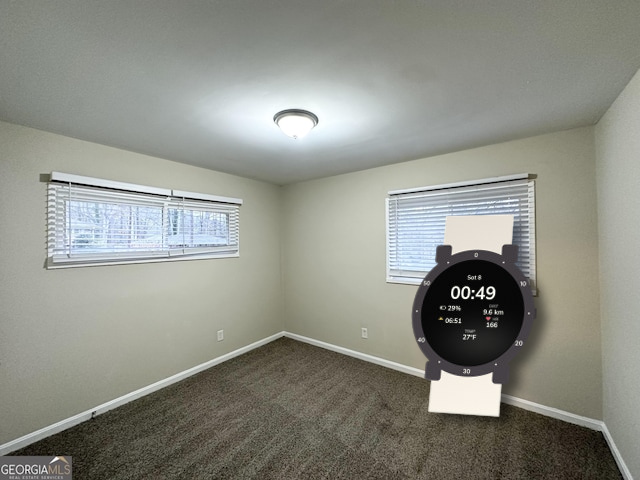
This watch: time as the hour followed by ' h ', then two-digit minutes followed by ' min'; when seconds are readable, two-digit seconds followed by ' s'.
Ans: 0 h 49 min
